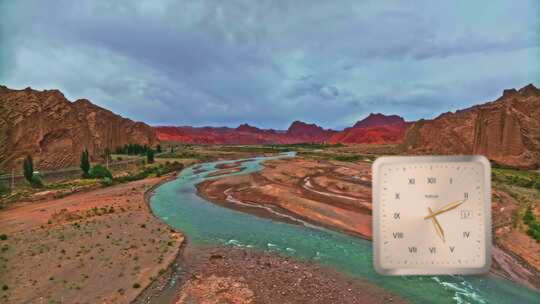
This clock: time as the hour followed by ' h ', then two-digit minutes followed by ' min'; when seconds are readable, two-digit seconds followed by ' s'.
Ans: 5 h 11 min
